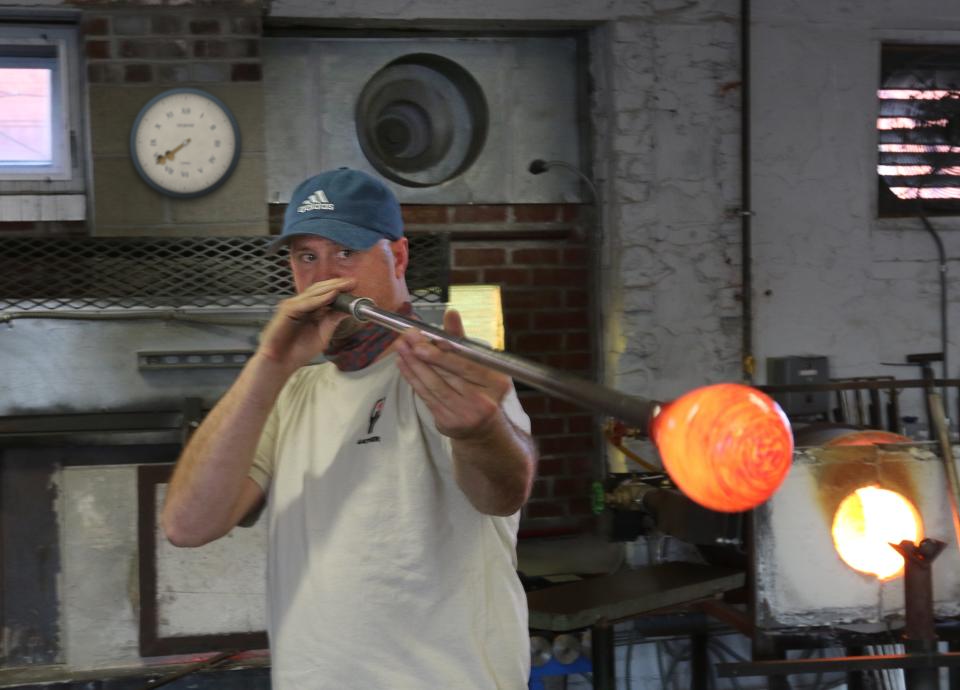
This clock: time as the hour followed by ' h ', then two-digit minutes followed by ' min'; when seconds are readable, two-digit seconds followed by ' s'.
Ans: 7 h 39 min
